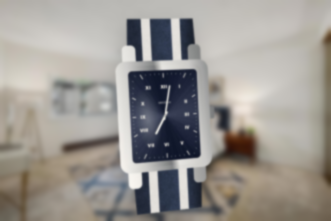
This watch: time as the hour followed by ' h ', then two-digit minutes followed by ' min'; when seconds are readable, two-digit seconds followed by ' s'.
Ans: 7 h 02 min
